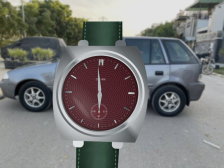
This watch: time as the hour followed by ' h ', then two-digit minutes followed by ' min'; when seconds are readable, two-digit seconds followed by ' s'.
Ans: 5 h 59 min
